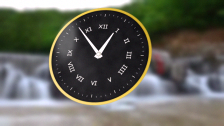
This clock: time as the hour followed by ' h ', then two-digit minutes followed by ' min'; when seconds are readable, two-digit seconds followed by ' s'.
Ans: 12 h 53 min
